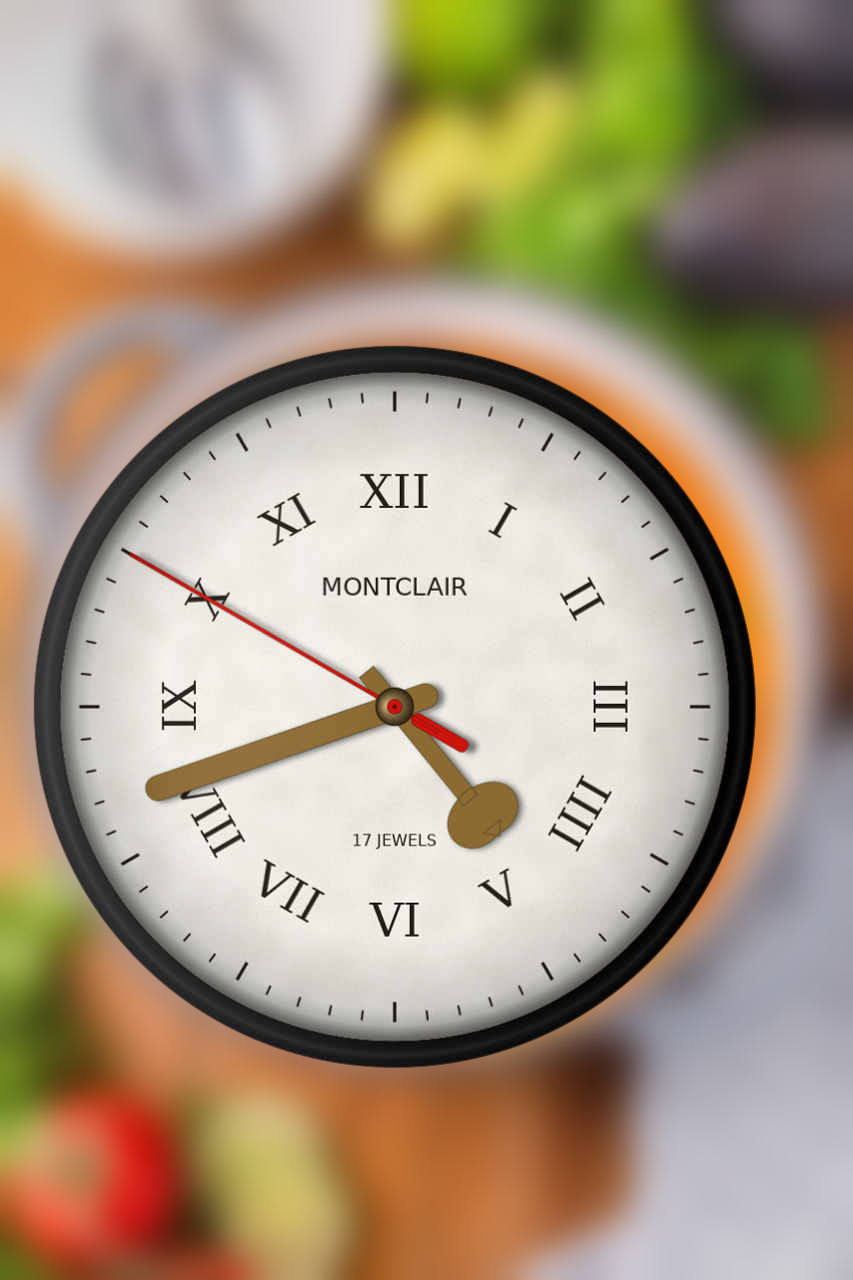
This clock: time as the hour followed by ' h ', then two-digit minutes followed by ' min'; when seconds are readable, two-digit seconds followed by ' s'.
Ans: 4 h 41 min 50 s
